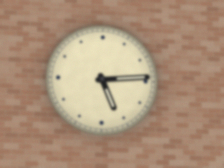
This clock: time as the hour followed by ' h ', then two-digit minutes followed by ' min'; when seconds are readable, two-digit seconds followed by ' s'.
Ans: 5 h 14 min
